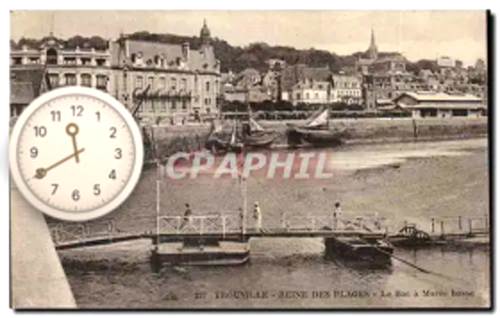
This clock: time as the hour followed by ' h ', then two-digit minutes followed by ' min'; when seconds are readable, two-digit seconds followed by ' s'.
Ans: 11 h 40 min
